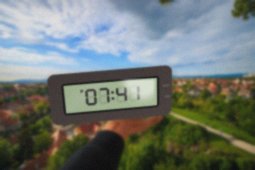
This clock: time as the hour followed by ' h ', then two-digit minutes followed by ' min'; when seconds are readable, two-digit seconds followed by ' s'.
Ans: 7 h 41 min
